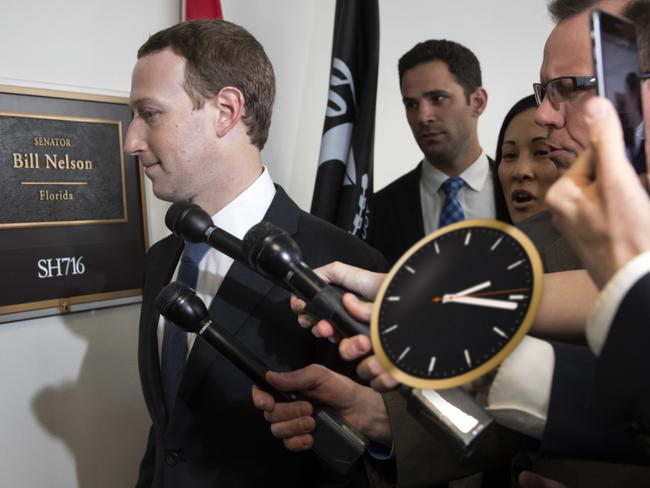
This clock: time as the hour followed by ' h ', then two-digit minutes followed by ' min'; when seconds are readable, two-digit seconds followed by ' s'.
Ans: 2 h 16 min 14 s
